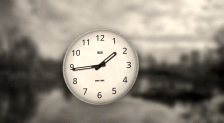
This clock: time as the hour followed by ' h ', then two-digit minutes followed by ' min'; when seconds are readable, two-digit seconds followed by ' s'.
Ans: 1 h 44 min
